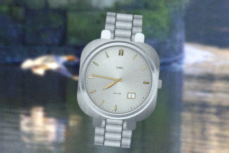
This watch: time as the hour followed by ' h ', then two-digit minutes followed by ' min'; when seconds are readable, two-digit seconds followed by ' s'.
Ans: 7 h 46 min
